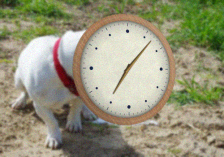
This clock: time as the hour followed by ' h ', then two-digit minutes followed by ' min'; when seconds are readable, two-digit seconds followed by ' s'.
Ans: 7 h 07 min
